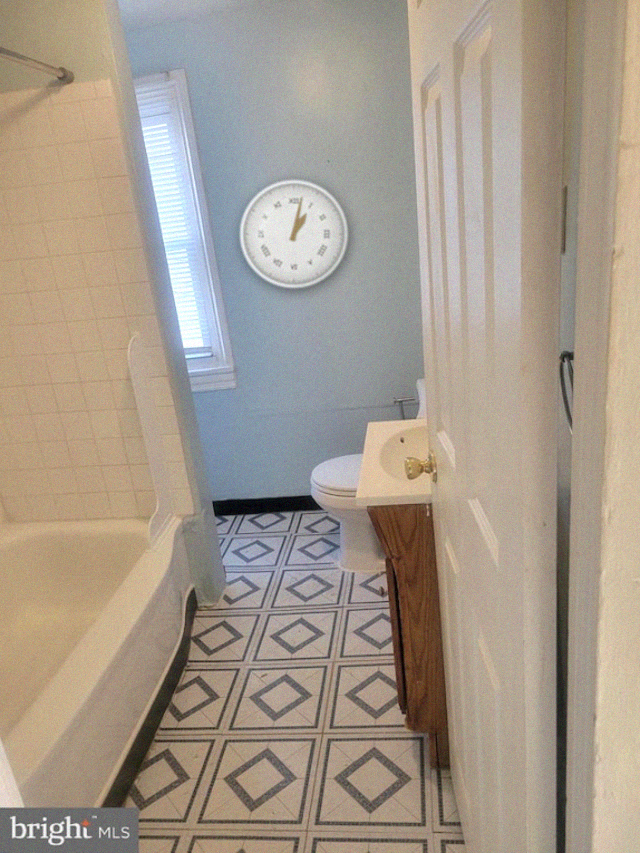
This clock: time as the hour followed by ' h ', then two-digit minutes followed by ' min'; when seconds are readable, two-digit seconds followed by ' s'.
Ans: 1 h 02 min
